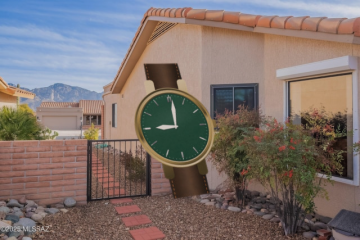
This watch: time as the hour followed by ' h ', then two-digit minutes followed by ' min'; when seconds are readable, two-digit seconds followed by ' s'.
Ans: 9 h 01 min
